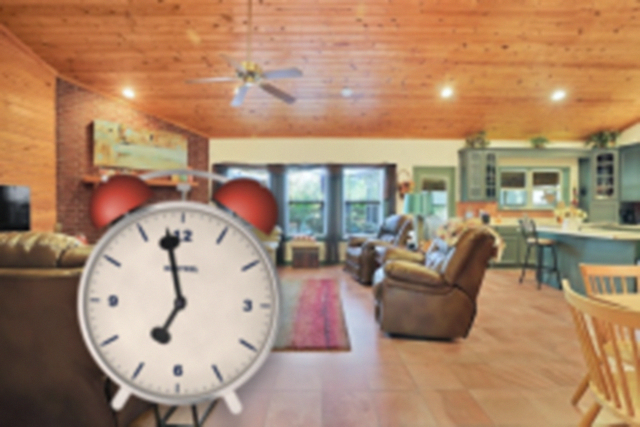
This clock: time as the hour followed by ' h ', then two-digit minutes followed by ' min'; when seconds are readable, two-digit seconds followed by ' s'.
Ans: 6 h 58 min
